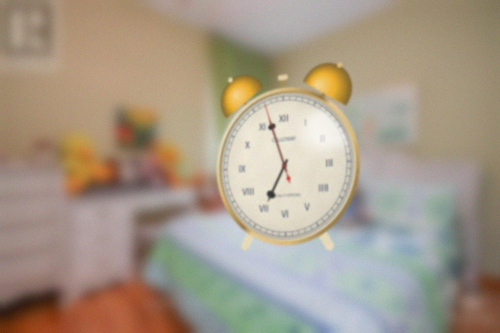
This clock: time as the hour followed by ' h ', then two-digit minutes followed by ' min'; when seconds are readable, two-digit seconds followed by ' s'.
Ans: 6 h 56 min 57 s
